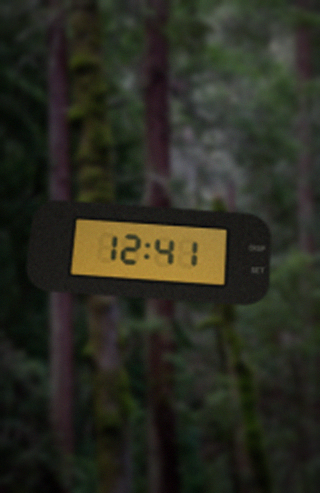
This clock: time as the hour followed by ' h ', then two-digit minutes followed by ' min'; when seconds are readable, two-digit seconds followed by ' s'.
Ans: 12 h 41 min
